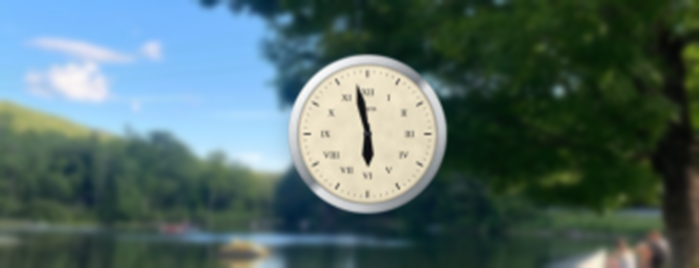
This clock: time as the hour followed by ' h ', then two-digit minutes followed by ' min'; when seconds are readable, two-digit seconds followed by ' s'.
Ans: 5 h 58 min
